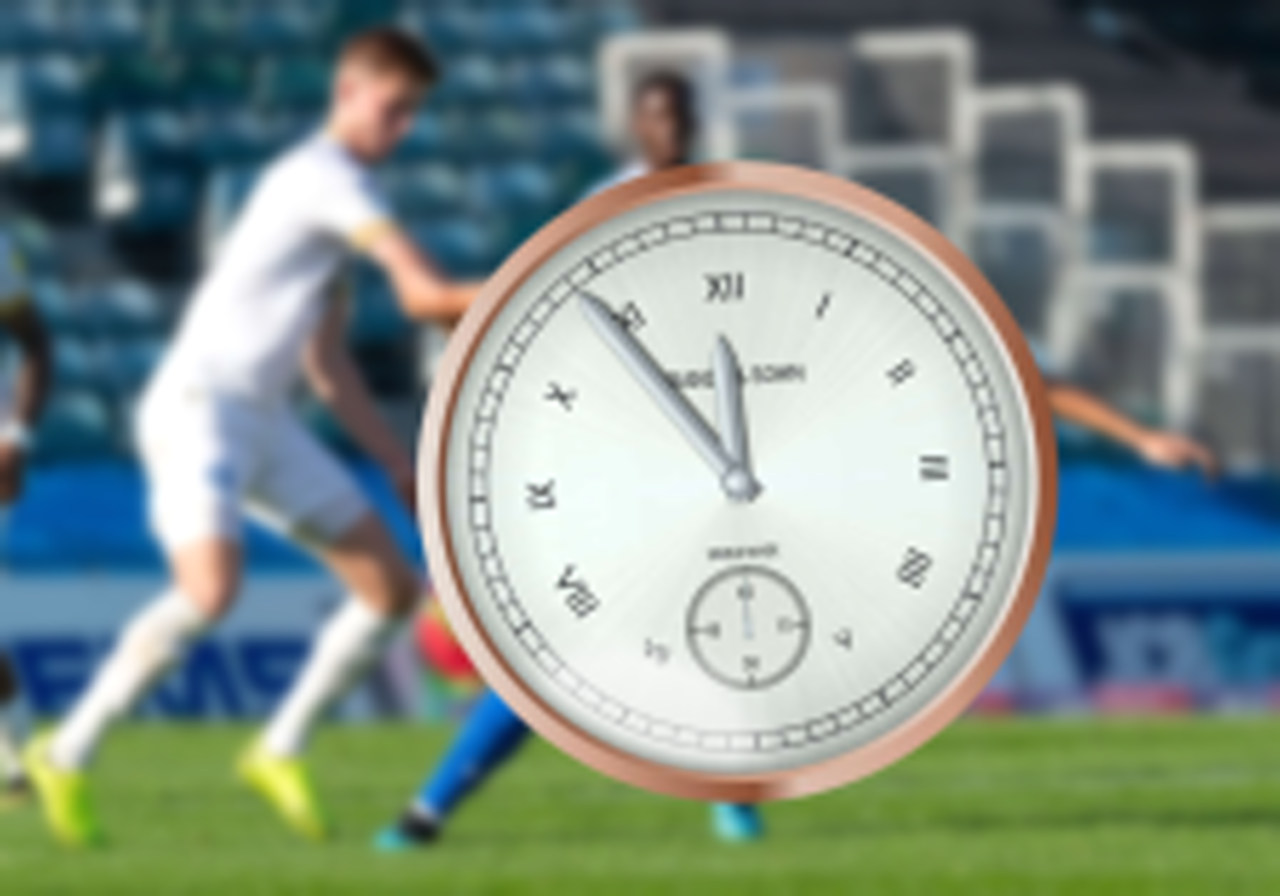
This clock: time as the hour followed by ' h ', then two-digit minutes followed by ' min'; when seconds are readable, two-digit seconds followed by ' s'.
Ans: 11 h 54 min
